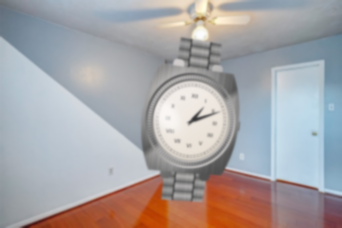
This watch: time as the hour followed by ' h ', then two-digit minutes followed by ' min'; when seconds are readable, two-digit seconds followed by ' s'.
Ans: 1 h 11 min
